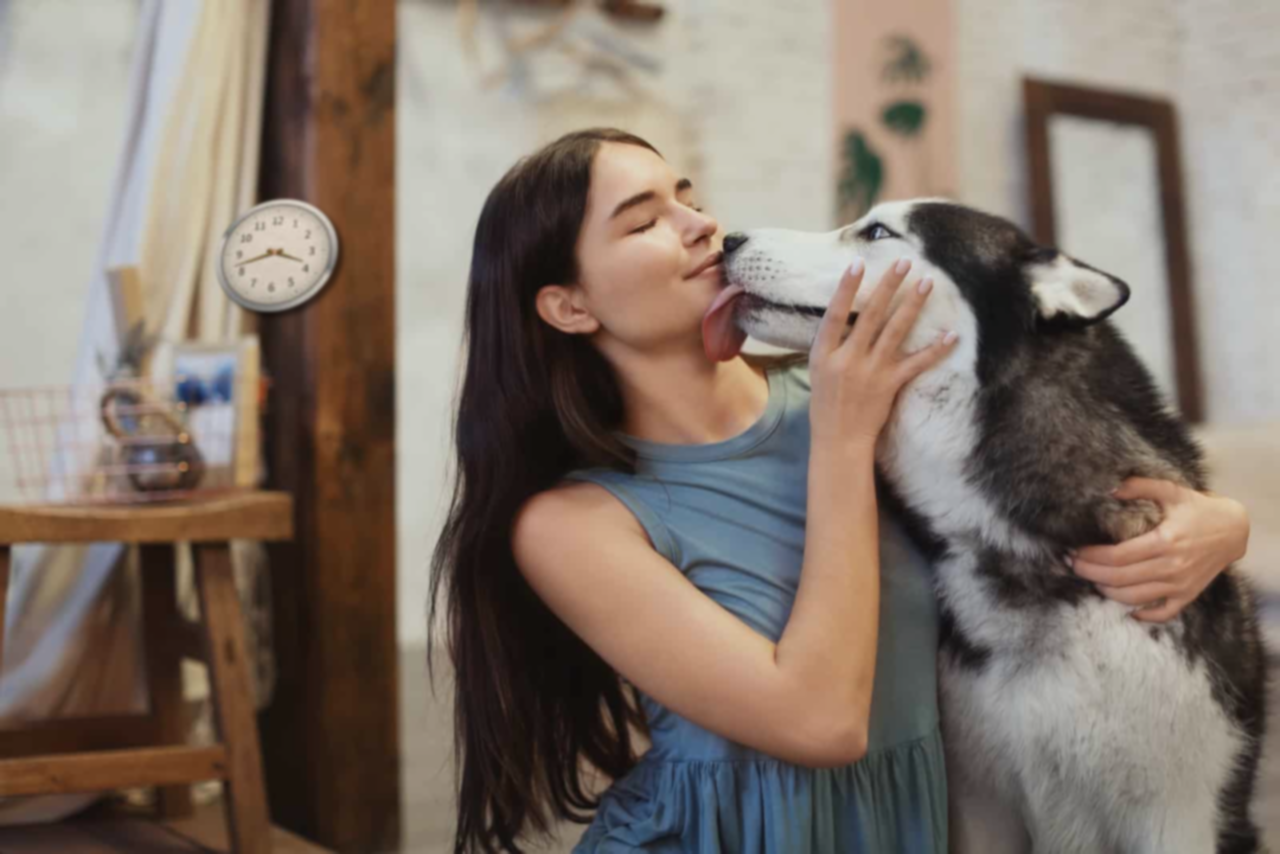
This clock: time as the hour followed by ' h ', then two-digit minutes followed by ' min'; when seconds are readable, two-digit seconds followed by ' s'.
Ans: 3 h 42 min
